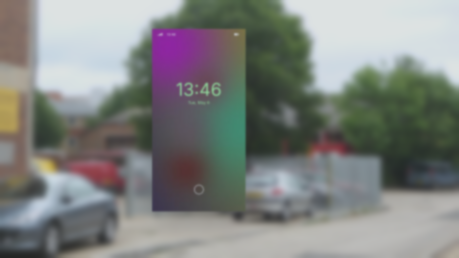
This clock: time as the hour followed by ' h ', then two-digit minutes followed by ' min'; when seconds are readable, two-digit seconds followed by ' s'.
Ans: 13 h 46 min
